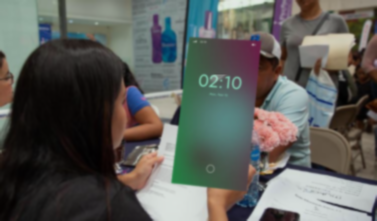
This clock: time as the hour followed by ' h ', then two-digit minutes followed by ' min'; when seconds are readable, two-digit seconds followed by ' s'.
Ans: 2 h 10 min
